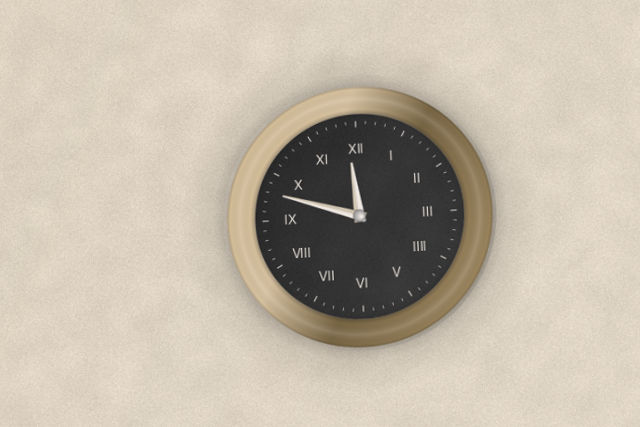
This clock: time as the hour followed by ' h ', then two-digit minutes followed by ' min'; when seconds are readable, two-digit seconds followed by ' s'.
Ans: 11 h 48 min
